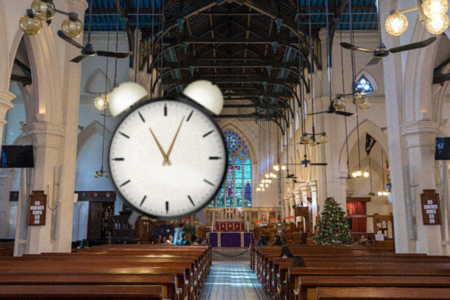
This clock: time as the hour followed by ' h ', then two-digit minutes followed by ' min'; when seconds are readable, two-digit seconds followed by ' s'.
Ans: 11 h 04 min
